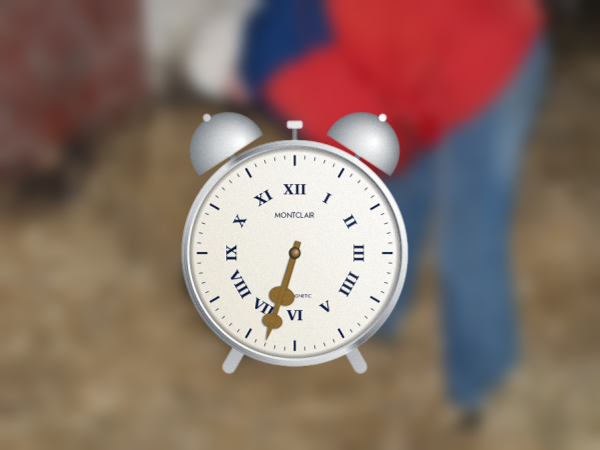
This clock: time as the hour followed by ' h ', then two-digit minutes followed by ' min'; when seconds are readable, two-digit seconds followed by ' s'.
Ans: 6 h 33 min
